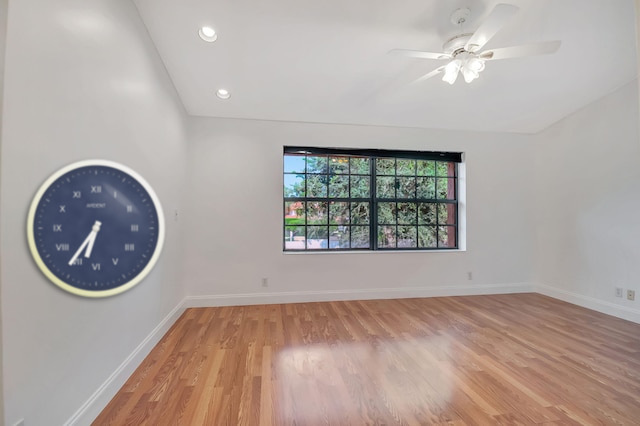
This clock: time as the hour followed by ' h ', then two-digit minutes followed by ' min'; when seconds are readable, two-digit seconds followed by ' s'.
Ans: 6 h 36 min
